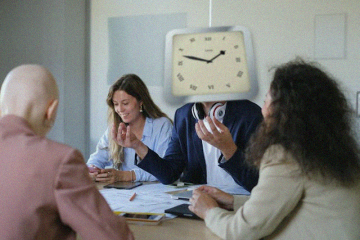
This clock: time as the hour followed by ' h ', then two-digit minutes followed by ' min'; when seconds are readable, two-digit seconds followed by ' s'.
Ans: 1 h 48 min
